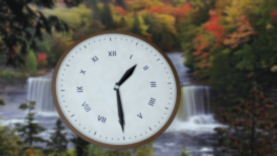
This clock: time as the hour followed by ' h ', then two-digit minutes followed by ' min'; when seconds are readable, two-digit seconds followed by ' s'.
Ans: 1 h 30 min
